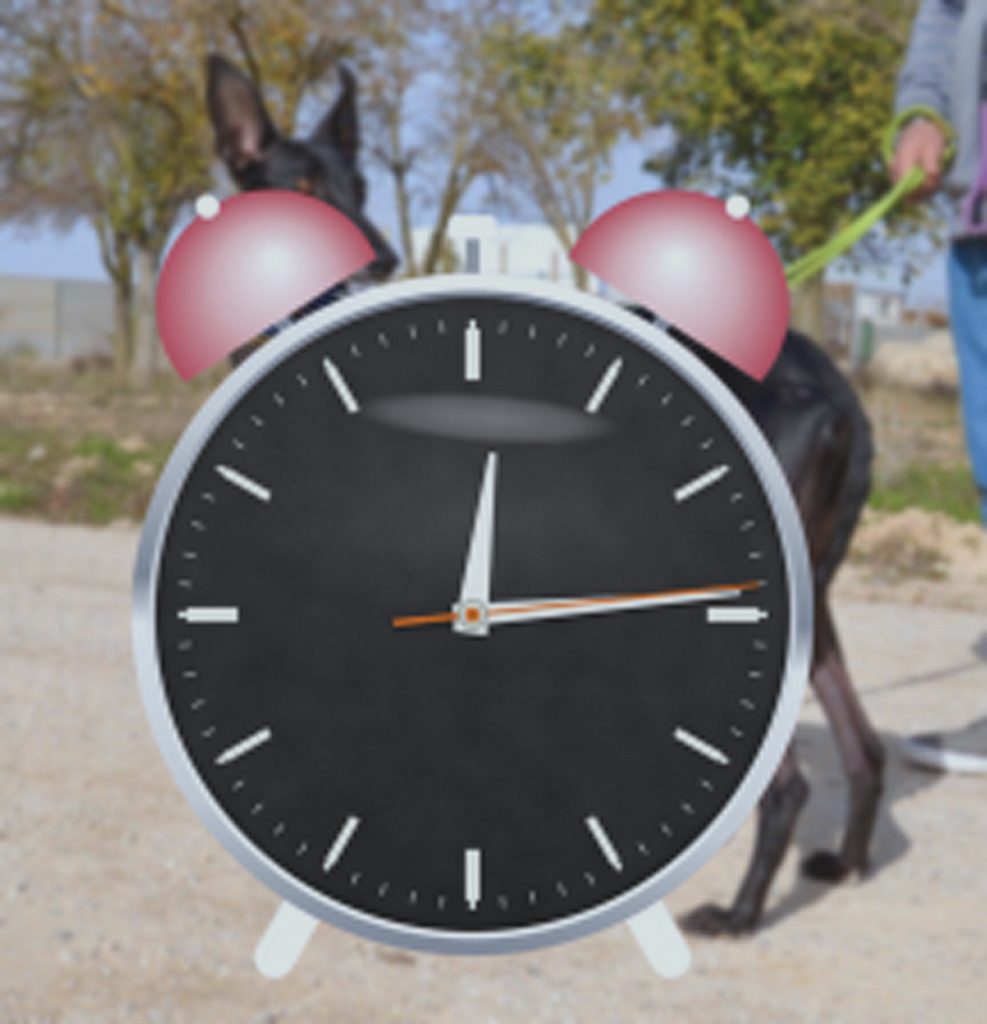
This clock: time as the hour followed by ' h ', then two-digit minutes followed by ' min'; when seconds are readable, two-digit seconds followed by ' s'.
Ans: 12 h 14 min 14 s
